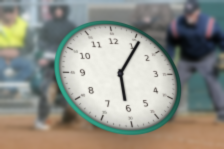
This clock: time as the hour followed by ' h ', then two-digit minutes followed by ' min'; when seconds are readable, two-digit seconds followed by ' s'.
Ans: 6 h 06 min
